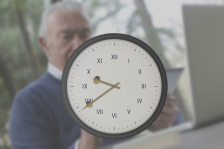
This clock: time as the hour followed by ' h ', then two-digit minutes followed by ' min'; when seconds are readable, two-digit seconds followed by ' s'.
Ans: 9 h 39 min
